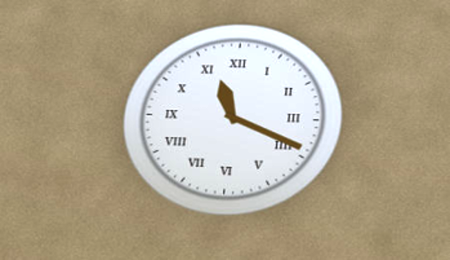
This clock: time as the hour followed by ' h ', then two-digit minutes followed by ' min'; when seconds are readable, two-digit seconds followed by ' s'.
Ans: 11 h 19 min
